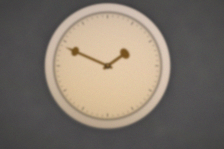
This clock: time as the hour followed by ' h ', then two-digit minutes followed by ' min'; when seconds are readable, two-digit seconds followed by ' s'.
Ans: 1 h 49 min
